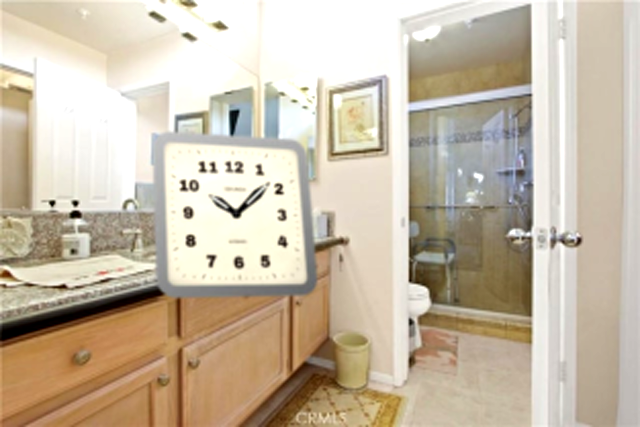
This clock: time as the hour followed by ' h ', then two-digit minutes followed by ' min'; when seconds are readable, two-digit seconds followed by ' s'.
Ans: 10 h 08 min
